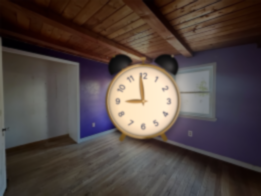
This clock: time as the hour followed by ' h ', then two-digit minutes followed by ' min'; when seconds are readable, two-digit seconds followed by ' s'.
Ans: 8 h 59 min
